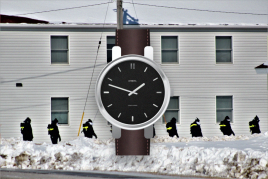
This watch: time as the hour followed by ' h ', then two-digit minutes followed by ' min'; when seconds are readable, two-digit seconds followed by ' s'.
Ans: 1 h 48 min
